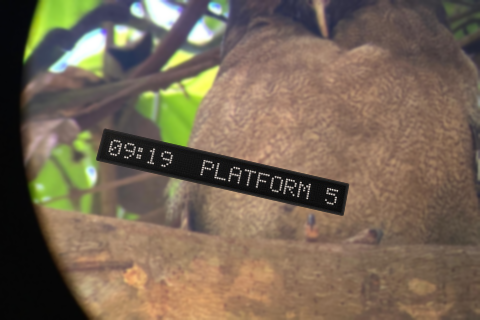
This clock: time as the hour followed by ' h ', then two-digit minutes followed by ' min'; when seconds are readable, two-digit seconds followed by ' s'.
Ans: 9 h 19 min
